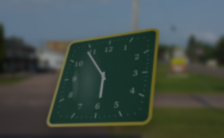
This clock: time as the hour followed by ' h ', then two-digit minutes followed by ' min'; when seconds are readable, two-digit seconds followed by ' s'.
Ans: 5 h 54 min
